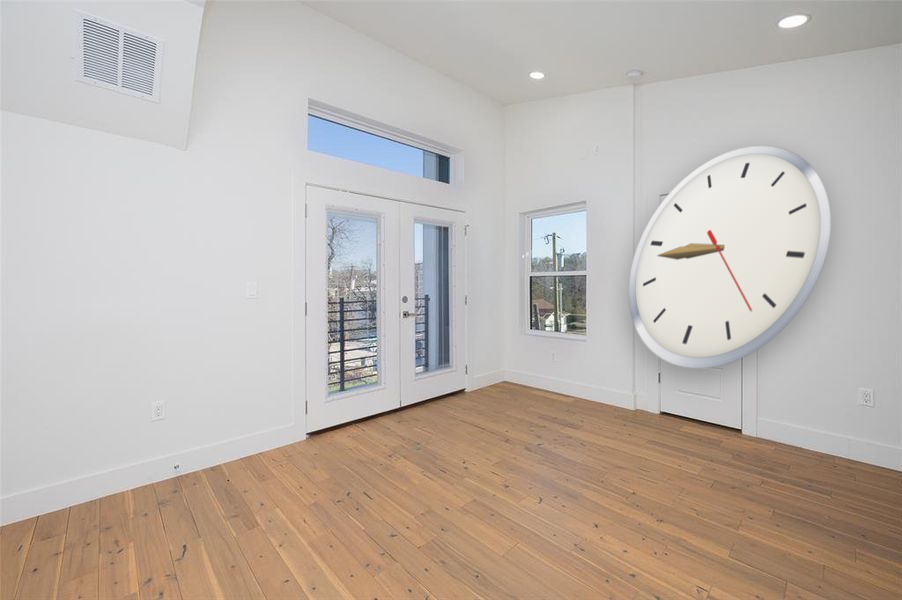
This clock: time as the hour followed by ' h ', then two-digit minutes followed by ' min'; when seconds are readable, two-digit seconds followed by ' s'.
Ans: 8 h 43 min 22 s
